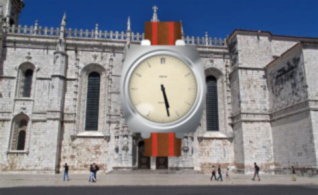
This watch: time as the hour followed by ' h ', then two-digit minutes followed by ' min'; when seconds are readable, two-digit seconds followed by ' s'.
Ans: 5 h 28 min
